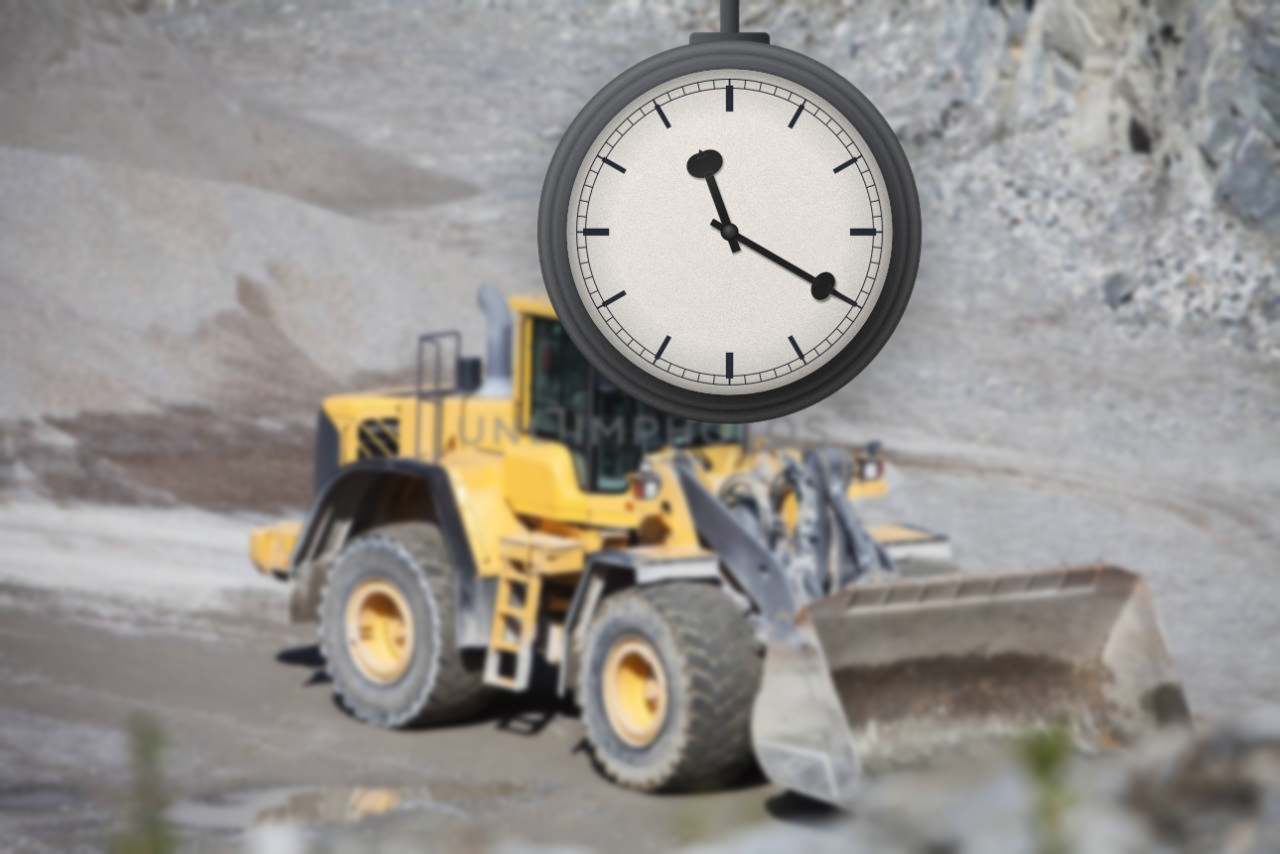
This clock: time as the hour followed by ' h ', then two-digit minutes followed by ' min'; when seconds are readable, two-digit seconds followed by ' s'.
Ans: 11 h 20 min
